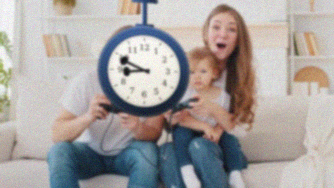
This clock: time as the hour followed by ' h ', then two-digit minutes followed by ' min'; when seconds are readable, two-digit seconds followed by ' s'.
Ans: 8 h 49 min
